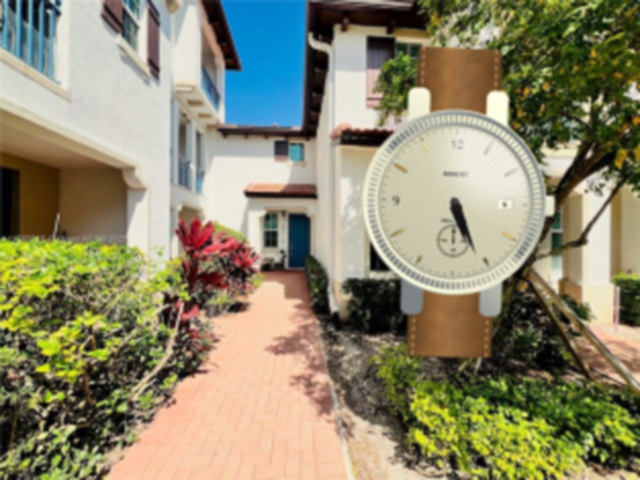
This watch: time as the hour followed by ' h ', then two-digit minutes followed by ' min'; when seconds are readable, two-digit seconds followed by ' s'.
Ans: 5 h 26 min
